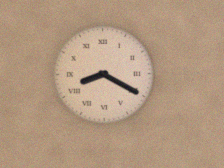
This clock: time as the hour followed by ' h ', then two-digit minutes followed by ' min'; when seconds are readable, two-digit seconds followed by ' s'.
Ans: 8 h 20 min
